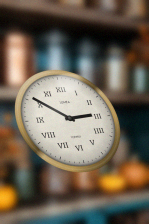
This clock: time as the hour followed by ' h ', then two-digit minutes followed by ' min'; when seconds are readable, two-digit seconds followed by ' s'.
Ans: 2 h 51 min
